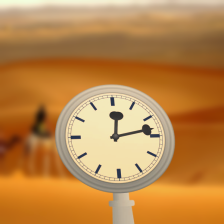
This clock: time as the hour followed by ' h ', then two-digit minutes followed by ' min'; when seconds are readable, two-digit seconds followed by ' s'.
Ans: 12 h 13 min
